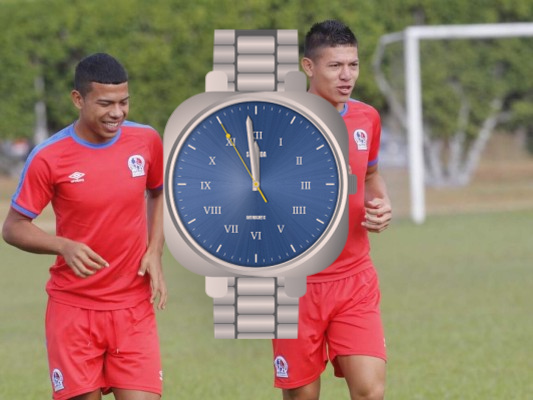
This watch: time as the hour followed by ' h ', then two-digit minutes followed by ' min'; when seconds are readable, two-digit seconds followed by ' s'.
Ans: 11 h 58 min 55 s
